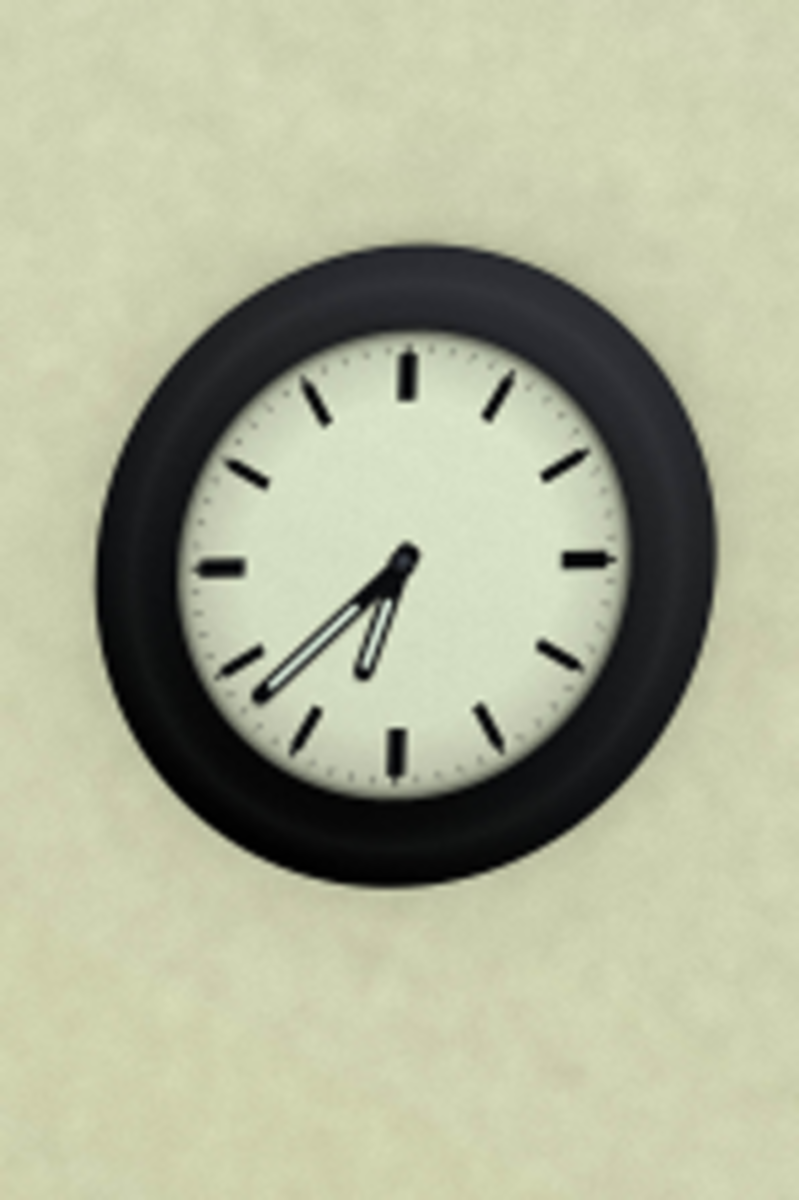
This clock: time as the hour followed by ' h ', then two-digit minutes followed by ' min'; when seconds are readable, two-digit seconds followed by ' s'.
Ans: 6 h 38 min
